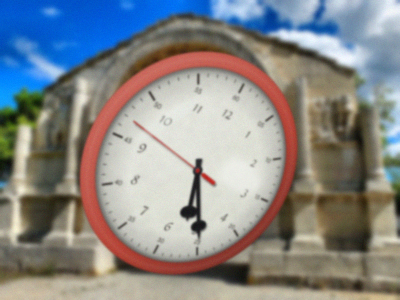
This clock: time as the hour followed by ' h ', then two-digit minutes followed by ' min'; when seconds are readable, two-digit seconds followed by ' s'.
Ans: 5 h 24 min 47 s
